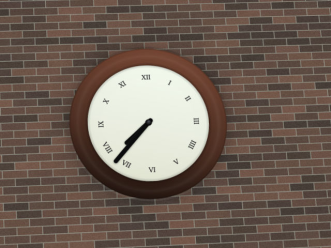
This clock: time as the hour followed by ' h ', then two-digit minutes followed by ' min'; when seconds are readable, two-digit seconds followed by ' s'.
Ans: 7 h 37 min
